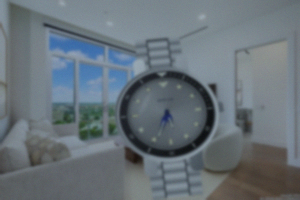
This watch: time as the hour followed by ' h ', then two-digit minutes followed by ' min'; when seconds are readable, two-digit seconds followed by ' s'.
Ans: 5 h 34 min
